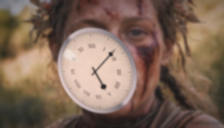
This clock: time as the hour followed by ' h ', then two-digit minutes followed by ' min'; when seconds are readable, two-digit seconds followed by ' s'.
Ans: 5 h 08 min
